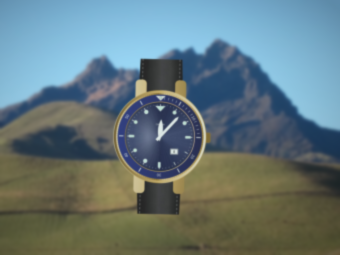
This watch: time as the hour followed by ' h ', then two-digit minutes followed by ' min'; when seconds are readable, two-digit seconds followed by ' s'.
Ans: 12 h 07 min
